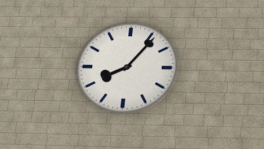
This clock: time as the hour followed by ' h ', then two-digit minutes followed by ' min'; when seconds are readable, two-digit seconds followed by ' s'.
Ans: 8 h 06 min
